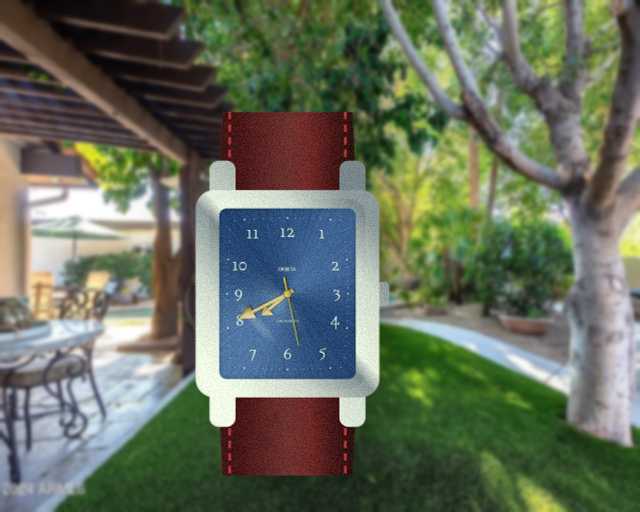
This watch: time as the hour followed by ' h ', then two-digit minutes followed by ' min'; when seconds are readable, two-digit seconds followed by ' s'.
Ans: 7 h 40 min 28 s
